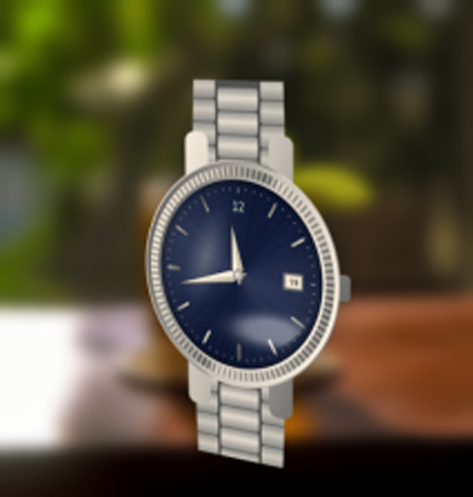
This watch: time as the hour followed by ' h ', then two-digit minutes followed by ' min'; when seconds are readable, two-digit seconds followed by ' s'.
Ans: 11 h 43 min
